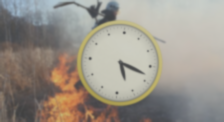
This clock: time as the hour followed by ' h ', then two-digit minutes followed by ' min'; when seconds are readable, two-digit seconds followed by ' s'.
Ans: 5 h 18 min
